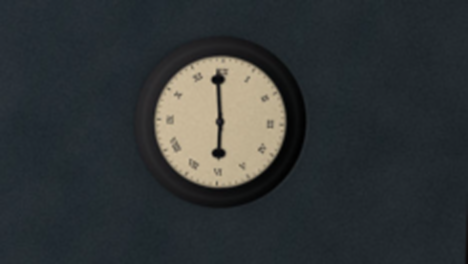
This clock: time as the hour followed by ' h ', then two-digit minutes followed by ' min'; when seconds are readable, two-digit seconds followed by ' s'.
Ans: 5 h 59 min
